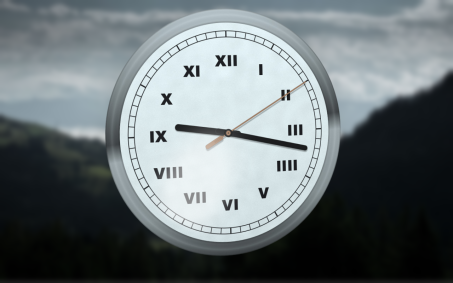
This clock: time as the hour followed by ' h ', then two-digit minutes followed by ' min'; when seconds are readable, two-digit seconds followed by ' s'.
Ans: 9 h 17 min 10 s
